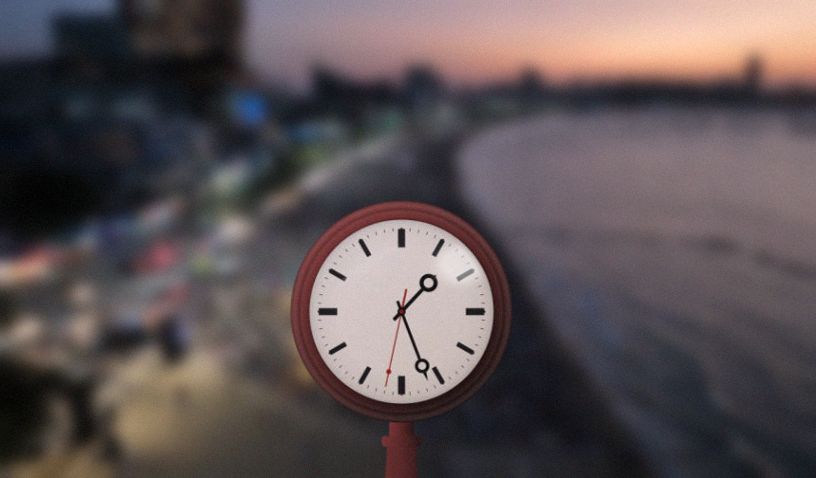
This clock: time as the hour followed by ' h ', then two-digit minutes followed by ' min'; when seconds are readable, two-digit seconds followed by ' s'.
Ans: 1 h 26 min 32 s
